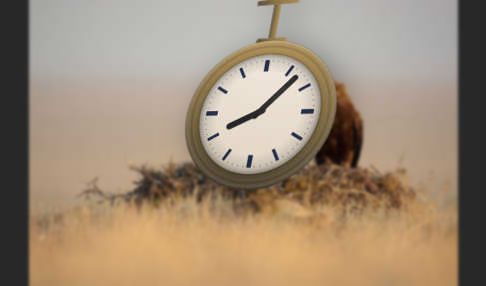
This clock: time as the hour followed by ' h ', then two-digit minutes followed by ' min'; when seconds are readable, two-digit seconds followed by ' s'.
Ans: 8 h 07 min
